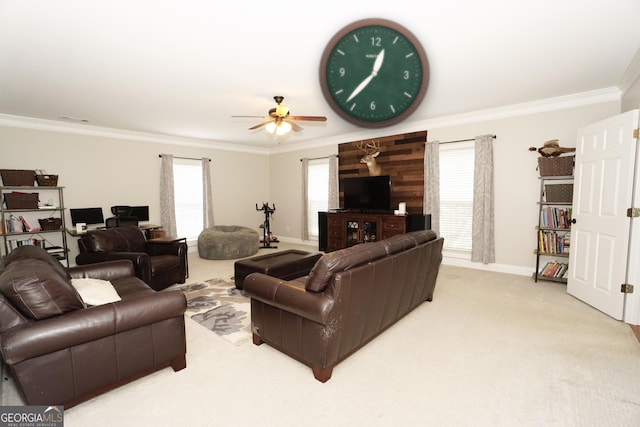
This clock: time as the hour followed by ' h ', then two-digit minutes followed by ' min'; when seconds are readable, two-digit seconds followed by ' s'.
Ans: 12 h 37 min
